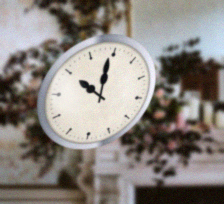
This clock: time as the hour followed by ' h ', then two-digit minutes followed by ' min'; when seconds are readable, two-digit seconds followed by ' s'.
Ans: 9 h 59 min
